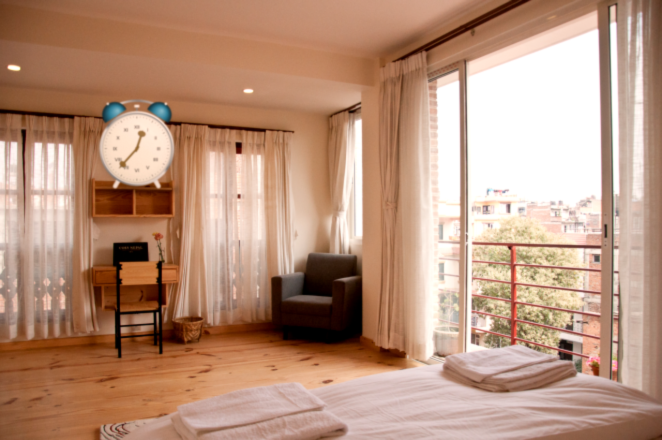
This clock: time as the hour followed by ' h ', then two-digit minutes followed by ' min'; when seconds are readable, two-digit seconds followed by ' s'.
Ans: 12 h 37 min
